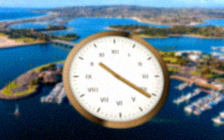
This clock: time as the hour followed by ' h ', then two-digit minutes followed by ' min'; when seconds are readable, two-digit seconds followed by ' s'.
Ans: 10 h 21 min
